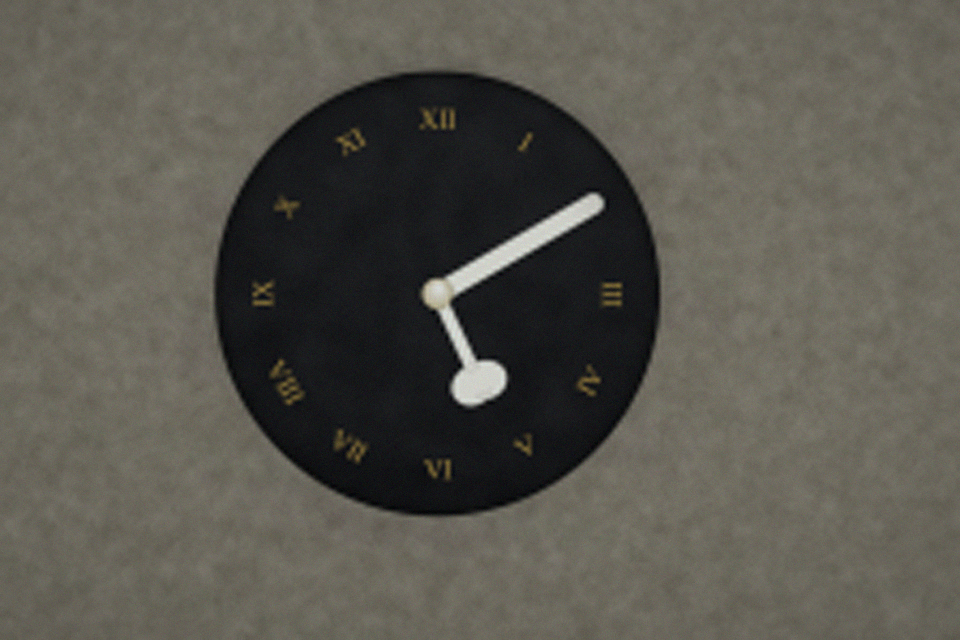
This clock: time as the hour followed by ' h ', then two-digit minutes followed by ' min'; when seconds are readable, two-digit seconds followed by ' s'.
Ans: 5 h 10 min
